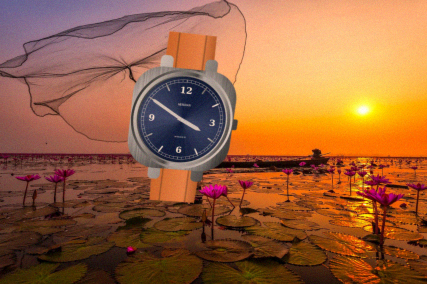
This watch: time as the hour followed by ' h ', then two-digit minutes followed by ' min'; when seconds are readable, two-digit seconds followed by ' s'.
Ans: 3 h 50 min
